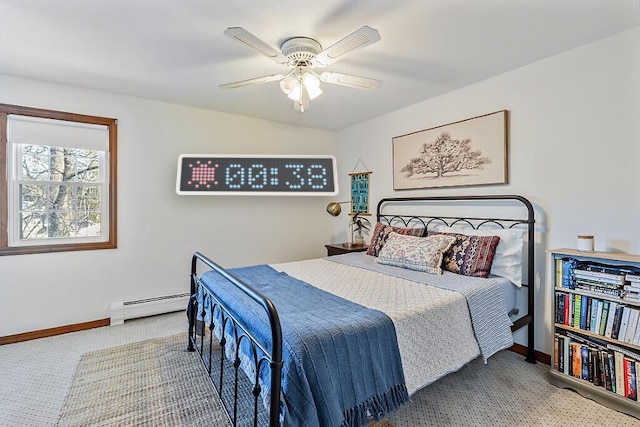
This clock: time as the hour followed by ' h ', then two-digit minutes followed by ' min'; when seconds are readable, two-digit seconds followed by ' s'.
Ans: 0 h 38 min
